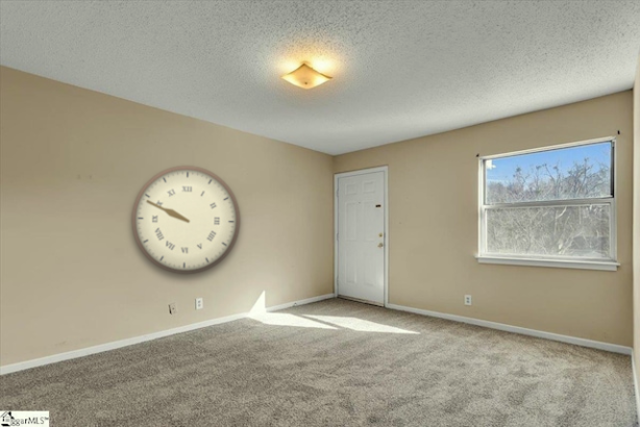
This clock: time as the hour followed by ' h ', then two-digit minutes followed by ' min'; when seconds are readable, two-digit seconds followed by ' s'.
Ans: 9 h 49 min
